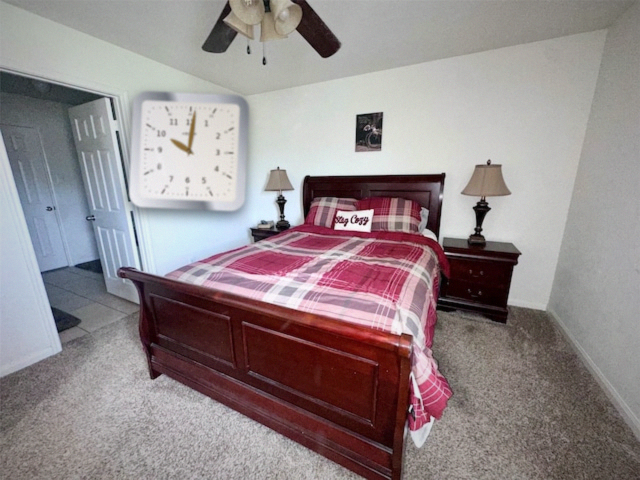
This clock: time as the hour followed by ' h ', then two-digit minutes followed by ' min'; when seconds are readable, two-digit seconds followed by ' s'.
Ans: 10 h 01 min
